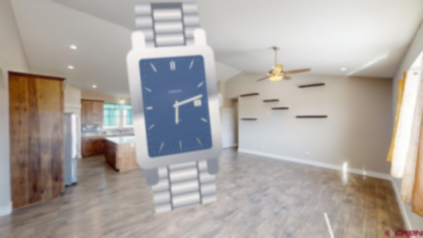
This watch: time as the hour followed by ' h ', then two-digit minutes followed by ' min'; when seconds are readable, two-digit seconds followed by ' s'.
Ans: 6 h 13 min
